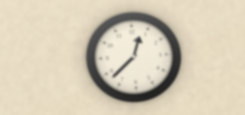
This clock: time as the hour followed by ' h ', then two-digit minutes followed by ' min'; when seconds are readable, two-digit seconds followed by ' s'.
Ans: 12 h 38 min
